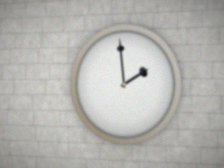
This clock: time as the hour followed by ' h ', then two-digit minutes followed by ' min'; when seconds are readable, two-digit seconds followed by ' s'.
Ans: 1 h 59 min
